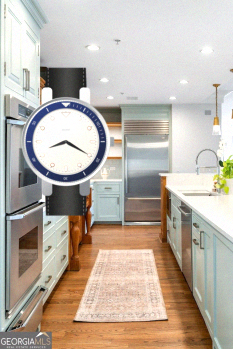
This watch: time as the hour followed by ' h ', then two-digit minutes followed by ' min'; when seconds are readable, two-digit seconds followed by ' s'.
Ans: 8 h 20 min
